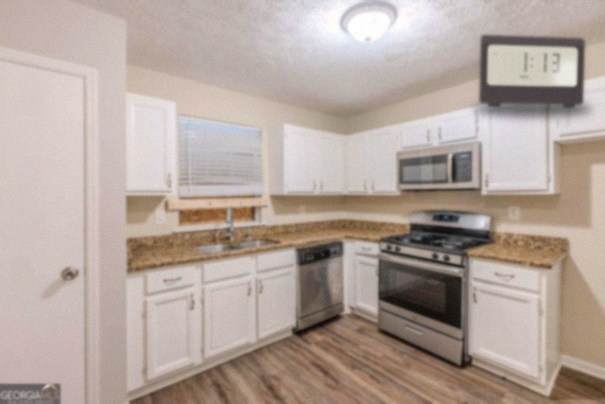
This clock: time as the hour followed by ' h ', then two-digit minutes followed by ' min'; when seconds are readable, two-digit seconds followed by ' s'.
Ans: 1 h 13 min
